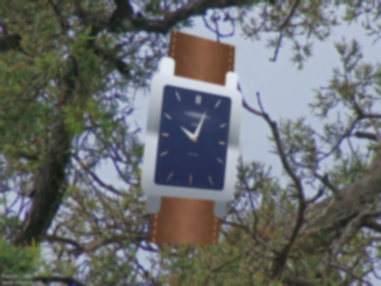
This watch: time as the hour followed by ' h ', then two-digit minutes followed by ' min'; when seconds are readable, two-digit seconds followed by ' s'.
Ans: 10 h 03 min
